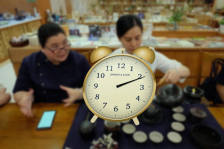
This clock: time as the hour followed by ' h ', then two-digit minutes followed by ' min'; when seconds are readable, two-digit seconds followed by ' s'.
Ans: 2 h 11 min
